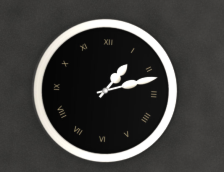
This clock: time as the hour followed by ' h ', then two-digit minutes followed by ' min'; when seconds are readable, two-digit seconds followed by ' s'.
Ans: 1 h 12 min
